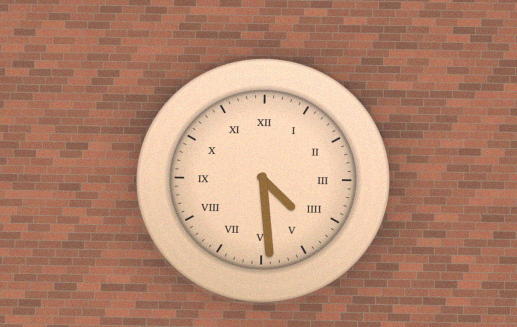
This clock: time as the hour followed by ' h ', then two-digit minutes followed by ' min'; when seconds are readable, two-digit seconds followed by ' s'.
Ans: 4 h 29 min
